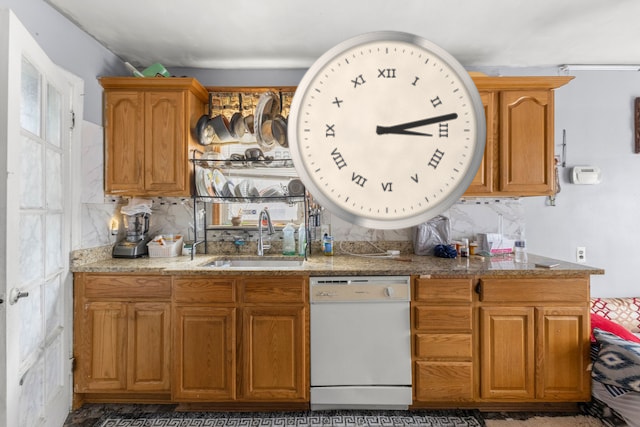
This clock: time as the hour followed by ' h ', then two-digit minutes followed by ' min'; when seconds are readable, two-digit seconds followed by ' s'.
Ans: 3 h 13 min
